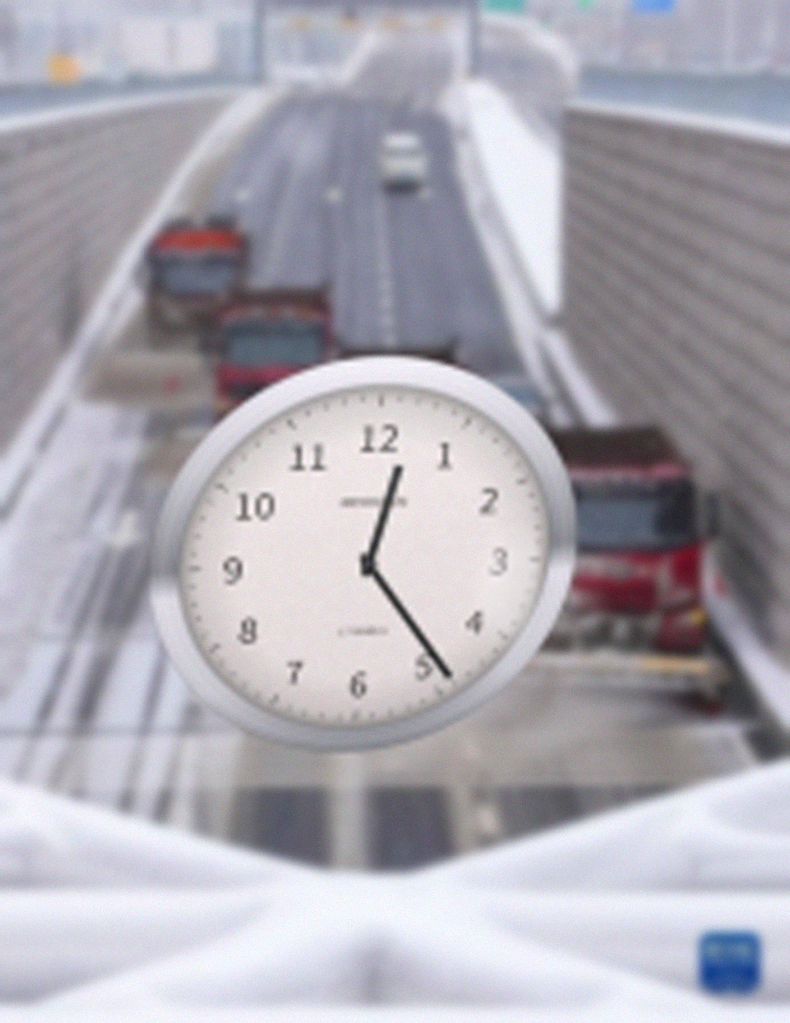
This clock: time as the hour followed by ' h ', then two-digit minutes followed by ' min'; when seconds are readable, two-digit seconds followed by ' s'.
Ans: 12 h 24 min
